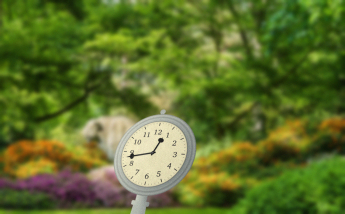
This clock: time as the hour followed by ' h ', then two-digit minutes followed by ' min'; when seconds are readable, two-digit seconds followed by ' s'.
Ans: 12 h 43 min
